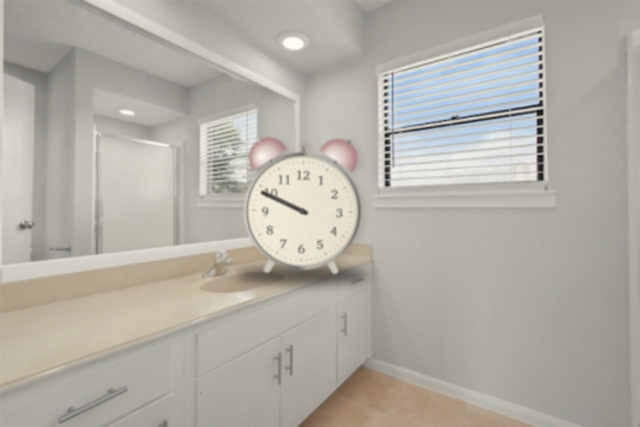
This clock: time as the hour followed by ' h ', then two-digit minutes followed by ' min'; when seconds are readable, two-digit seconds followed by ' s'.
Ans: 9 h 49 min
